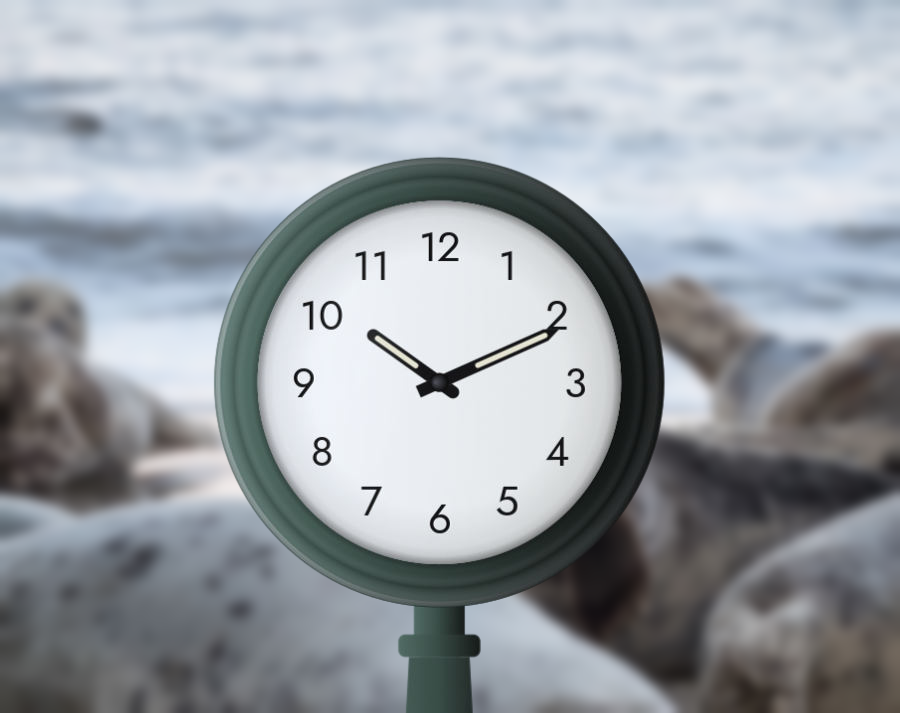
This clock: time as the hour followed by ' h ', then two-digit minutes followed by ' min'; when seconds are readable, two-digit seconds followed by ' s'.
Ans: 10 h 11 min
